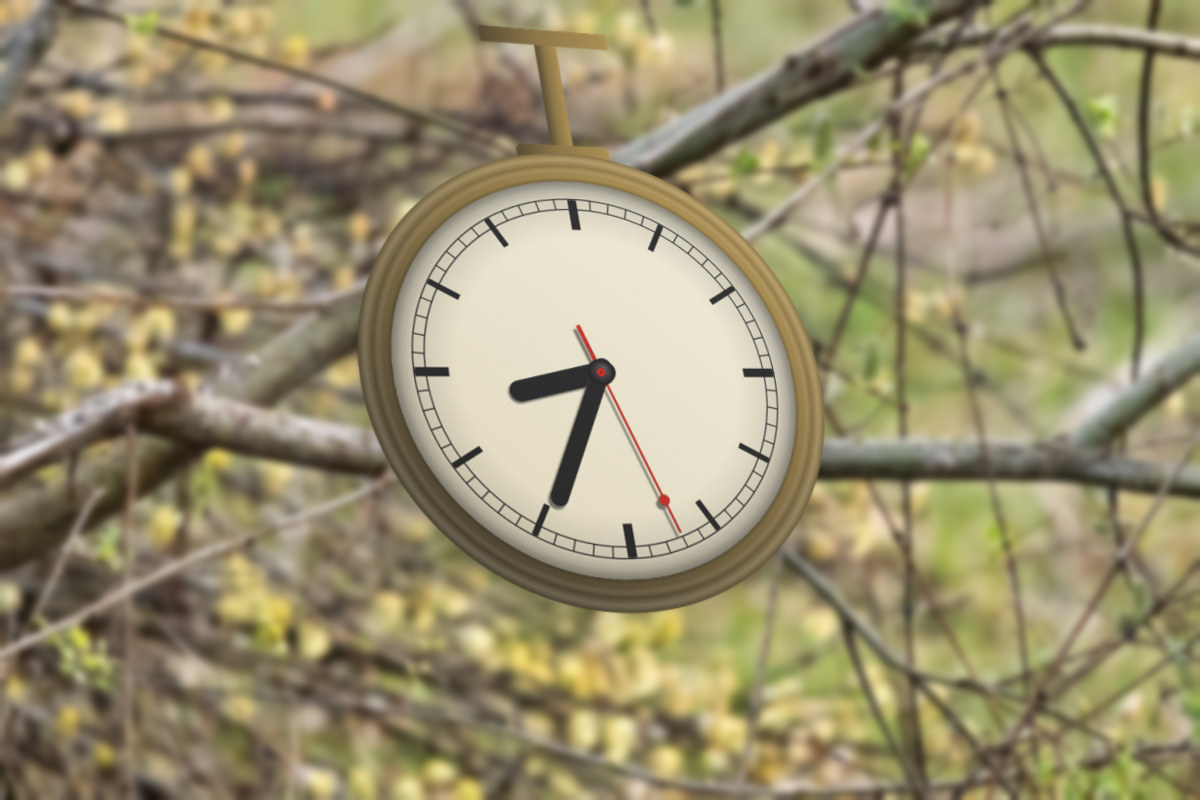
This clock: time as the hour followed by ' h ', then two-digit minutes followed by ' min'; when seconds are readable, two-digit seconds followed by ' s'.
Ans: 8 h 34 min 27 s
